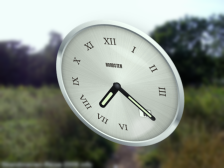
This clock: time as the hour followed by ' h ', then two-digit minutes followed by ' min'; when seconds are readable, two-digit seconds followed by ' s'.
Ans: 7 h 22 min
